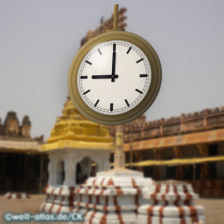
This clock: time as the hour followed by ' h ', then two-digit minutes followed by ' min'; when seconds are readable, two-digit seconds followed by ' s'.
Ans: 9 h 00 min
